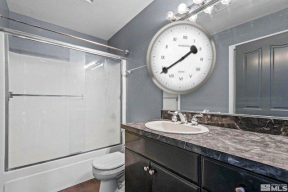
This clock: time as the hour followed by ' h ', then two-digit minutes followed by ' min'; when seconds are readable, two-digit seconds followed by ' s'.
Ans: 1 h 39 min
